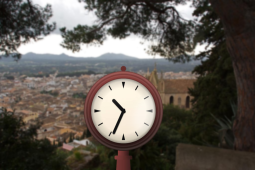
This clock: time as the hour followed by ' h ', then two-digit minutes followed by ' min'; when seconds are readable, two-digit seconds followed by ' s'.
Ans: 10 h 34 min
